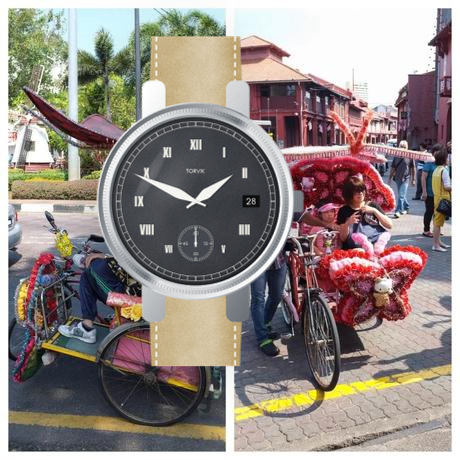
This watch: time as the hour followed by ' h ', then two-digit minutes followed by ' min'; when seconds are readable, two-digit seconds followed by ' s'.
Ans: 1 h 49 min
